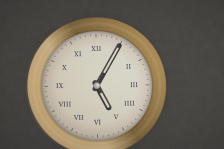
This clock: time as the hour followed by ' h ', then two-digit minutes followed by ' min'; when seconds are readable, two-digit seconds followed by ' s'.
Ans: 5 h 05 min
